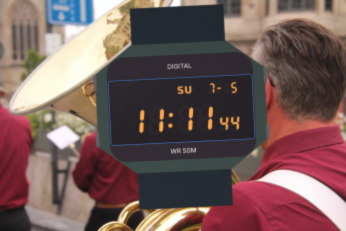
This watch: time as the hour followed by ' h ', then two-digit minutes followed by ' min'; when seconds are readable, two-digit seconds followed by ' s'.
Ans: 11 h 11 min 44 s
